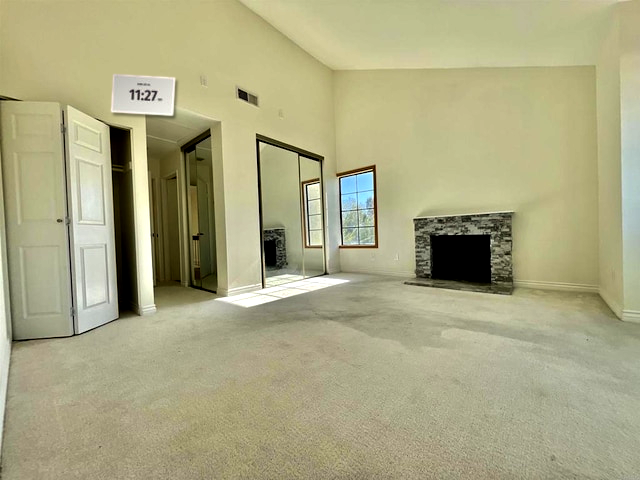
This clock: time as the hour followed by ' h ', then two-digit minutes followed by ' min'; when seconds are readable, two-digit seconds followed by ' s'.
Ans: 11 h 27 min
